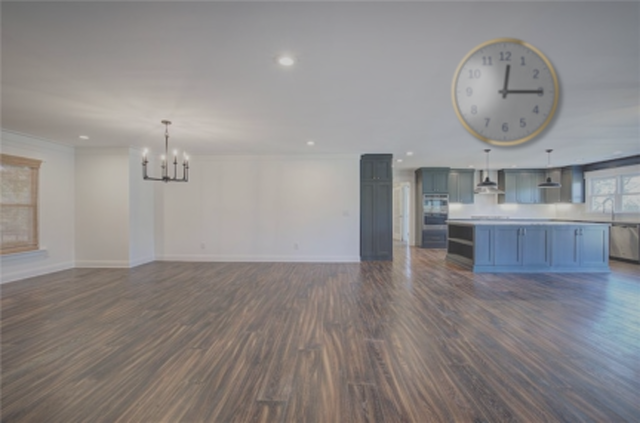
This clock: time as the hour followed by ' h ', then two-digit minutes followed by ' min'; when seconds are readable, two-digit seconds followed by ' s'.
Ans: 12 h 15 min
